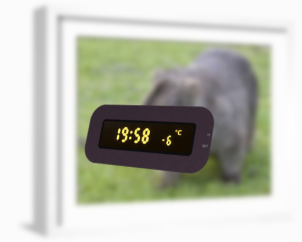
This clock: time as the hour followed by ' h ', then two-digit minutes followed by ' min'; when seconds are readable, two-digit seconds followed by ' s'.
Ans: 19 h 58 min
